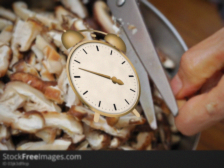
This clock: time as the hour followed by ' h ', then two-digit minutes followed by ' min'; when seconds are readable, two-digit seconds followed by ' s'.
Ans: 3 h 48 min
